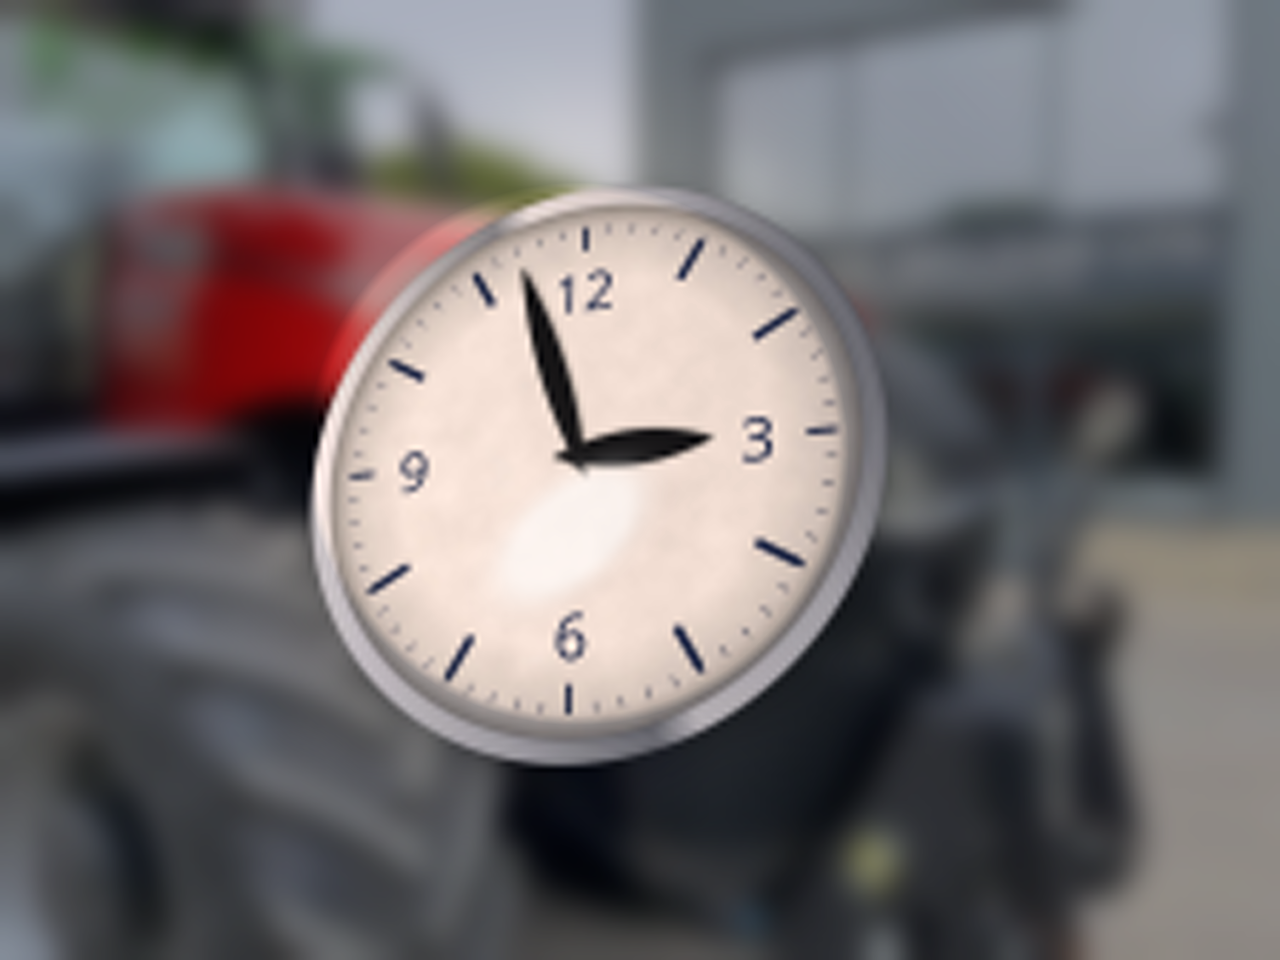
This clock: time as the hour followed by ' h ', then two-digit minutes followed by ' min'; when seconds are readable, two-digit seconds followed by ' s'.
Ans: 2 h 57 min
